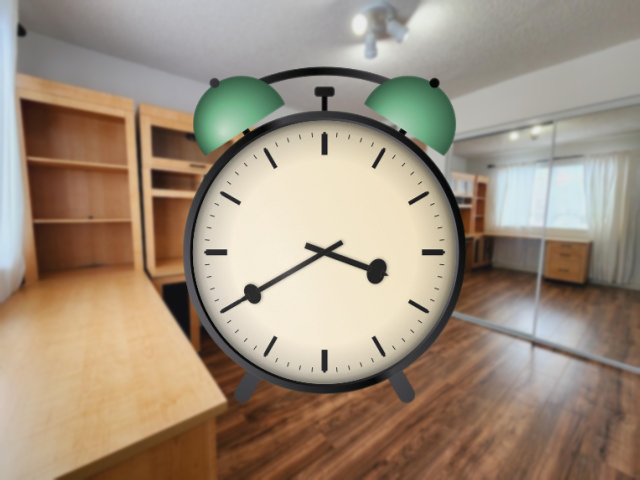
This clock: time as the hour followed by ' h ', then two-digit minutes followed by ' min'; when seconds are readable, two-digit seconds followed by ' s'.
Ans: 3 h 40 min
